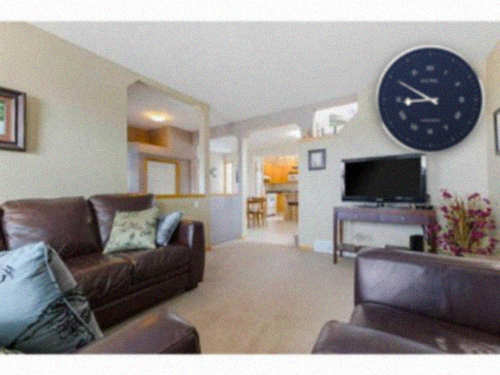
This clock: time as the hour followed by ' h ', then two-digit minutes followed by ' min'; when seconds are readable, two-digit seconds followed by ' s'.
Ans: 8 h 50 min
